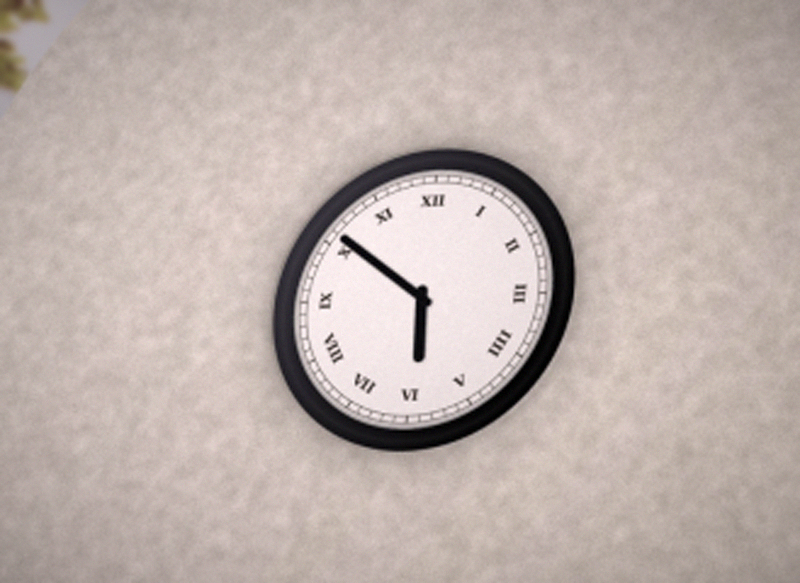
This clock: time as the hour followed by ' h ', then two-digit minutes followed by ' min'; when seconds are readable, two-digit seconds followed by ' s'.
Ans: 5 h 51 min
